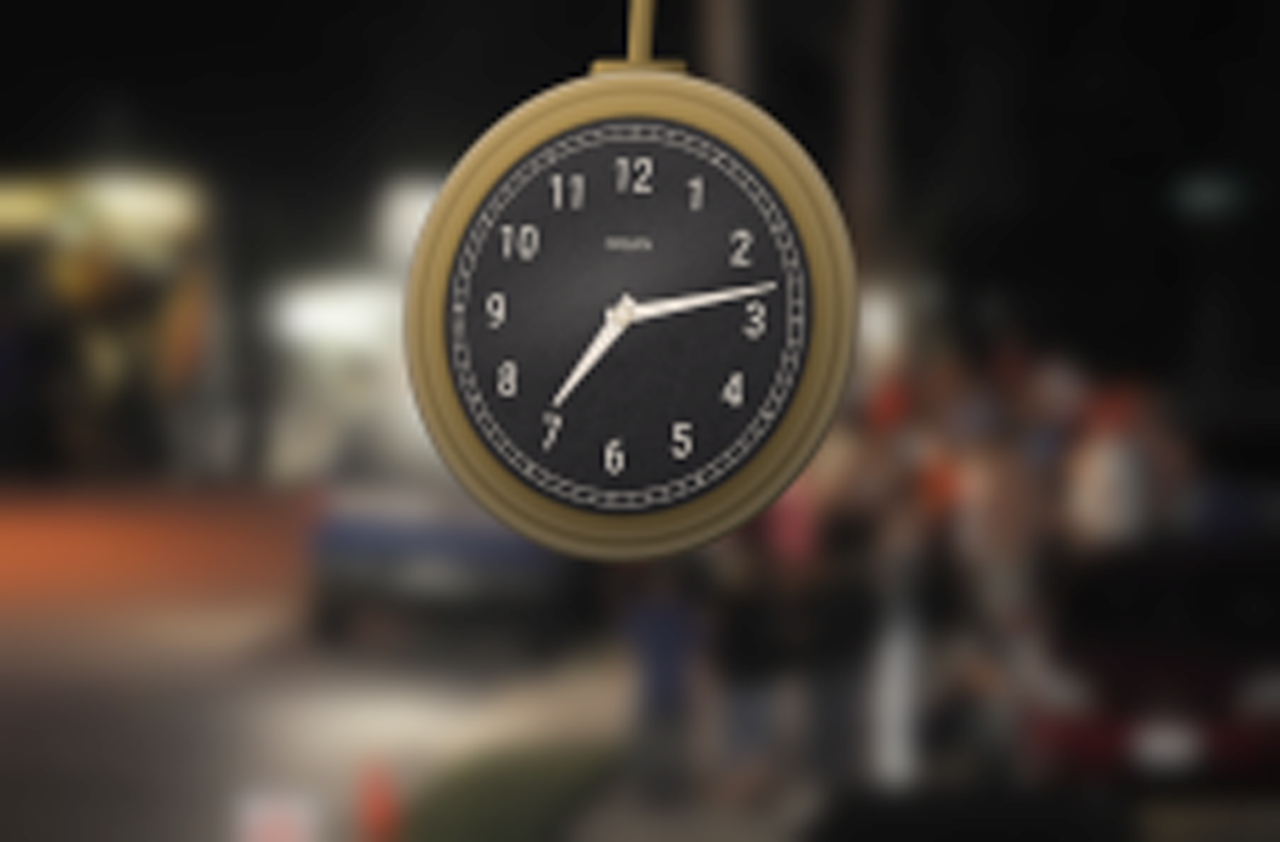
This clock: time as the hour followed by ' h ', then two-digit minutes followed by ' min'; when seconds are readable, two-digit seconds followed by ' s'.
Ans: 7 h 13 min
